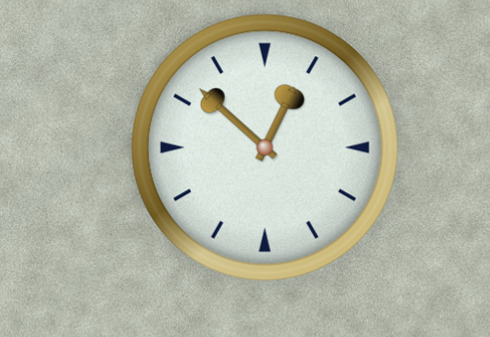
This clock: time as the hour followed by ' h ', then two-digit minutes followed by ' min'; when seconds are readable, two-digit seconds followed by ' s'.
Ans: 12 h 52 min
